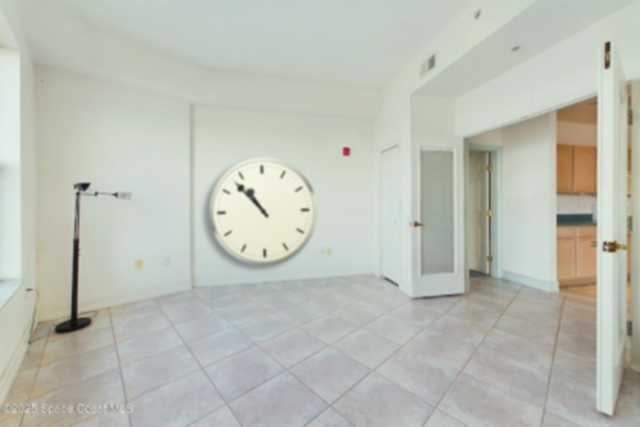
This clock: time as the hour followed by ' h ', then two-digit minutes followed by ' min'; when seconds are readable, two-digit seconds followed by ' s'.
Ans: 10 h 53 min
